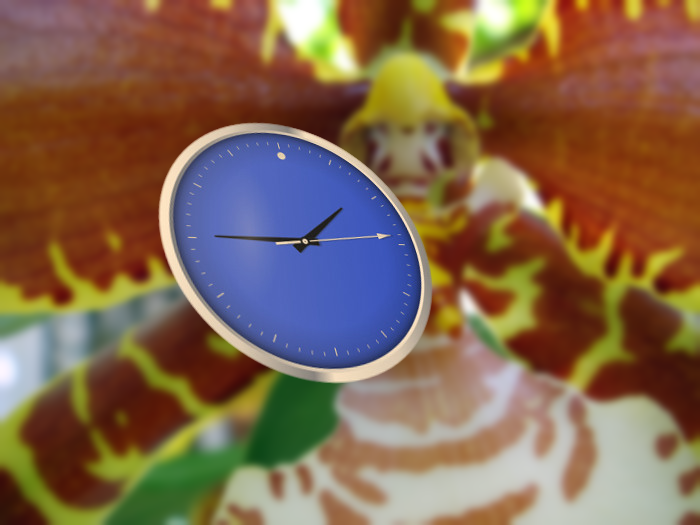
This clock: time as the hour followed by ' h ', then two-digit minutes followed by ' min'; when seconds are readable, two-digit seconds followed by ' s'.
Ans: 1 h 45 min 14 s
